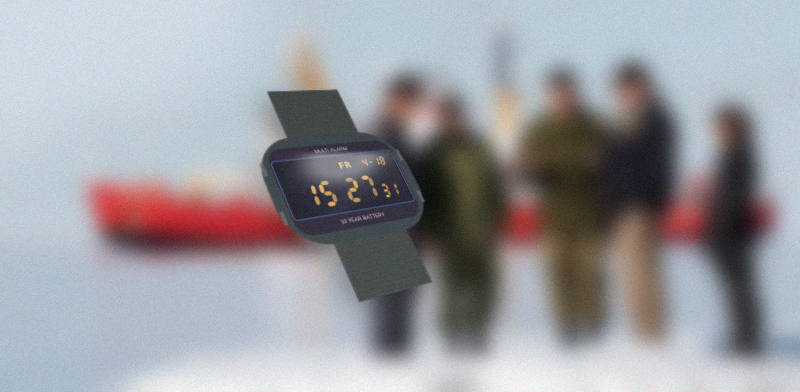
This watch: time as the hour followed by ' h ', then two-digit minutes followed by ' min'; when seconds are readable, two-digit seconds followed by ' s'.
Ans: 15 h 27 min 31 s
